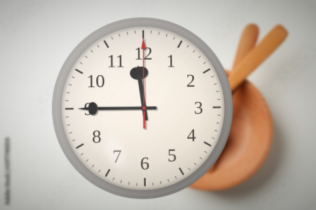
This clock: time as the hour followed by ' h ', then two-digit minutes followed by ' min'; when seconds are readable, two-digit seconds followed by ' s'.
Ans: 11 h 45 min 00 s
